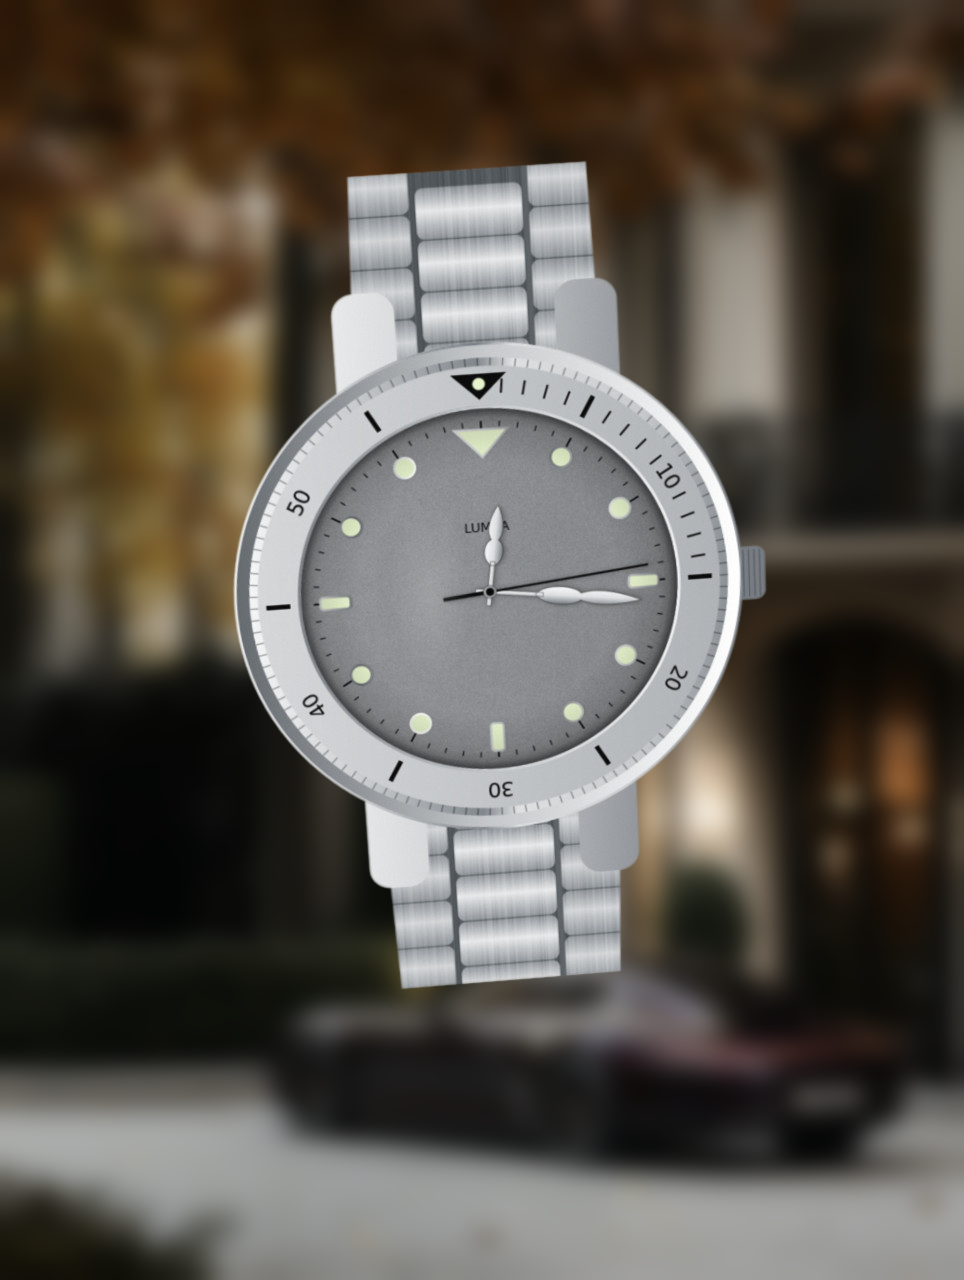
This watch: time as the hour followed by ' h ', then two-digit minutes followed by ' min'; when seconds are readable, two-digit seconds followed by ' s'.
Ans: 12 h 16 min 14 s
